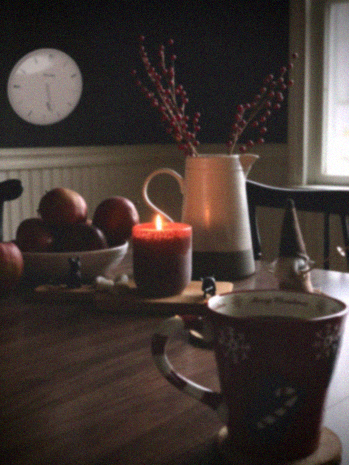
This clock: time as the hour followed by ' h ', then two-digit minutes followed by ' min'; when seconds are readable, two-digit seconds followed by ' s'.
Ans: 5 h 27 min
